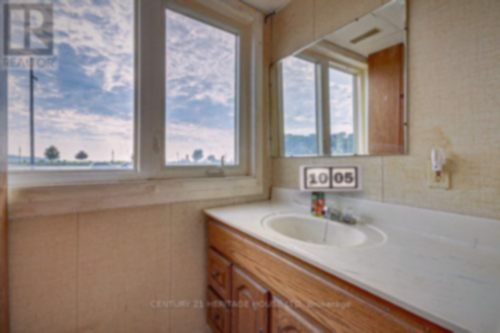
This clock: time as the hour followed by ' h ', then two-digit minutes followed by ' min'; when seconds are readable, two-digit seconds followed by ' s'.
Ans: 10 h 05 min
